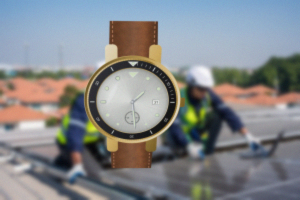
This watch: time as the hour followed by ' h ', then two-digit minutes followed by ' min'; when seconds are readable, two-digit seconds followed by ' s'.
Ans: 1 h 29 min
